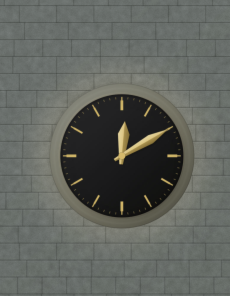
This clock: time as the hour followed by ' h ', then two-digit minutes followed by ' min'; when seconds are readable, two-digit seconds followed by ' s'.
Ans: 12 h 10 min
